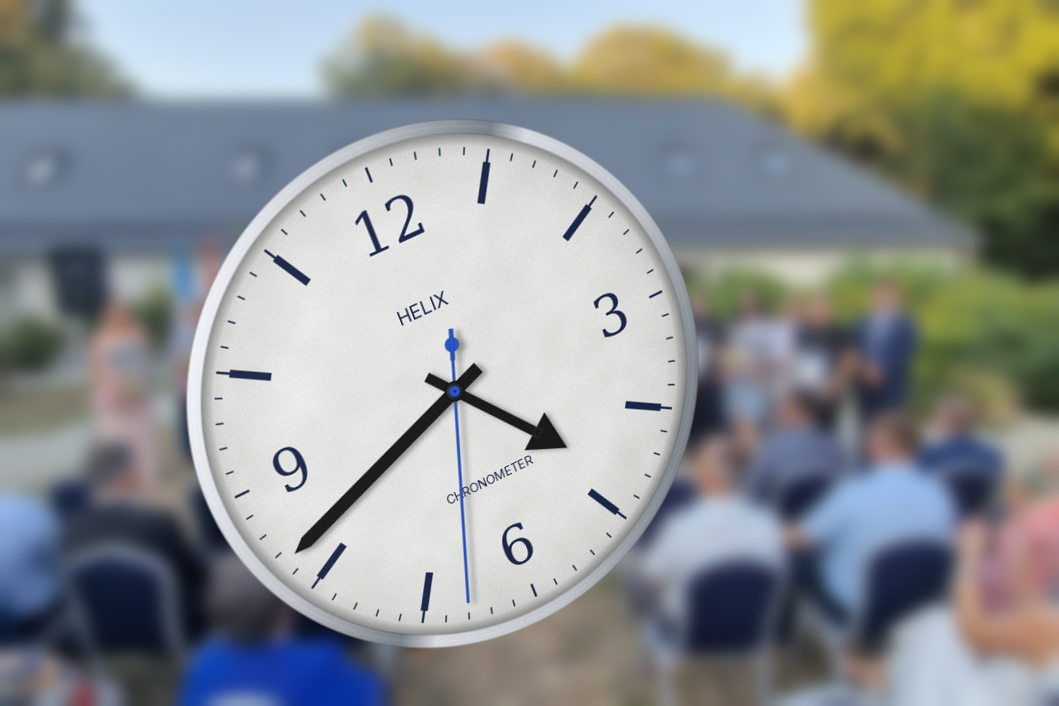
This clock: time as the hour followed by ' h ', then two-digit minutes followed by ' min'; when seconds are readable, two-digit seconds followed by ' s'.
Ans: 4 h 41 min 33 s
